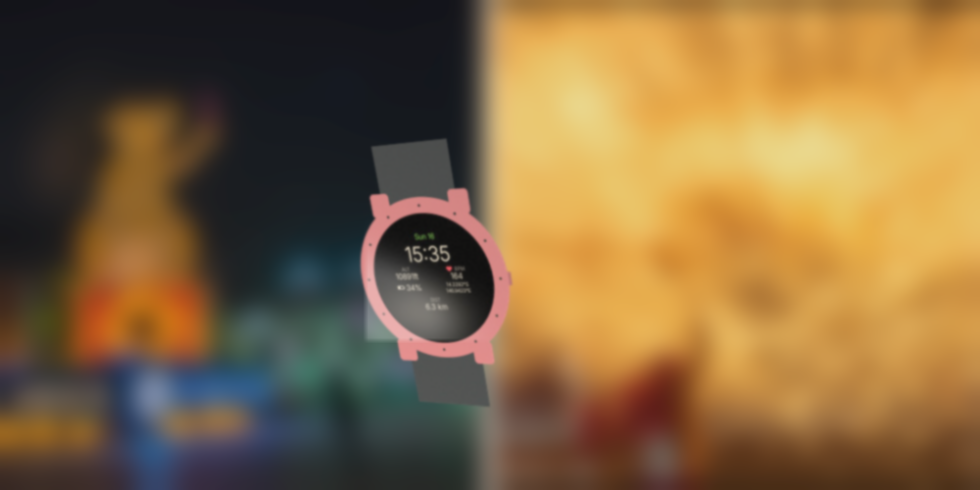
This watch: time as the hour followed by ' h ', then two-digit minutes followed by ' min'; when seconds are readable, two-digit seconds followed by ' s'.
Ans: 15 h 35 min
